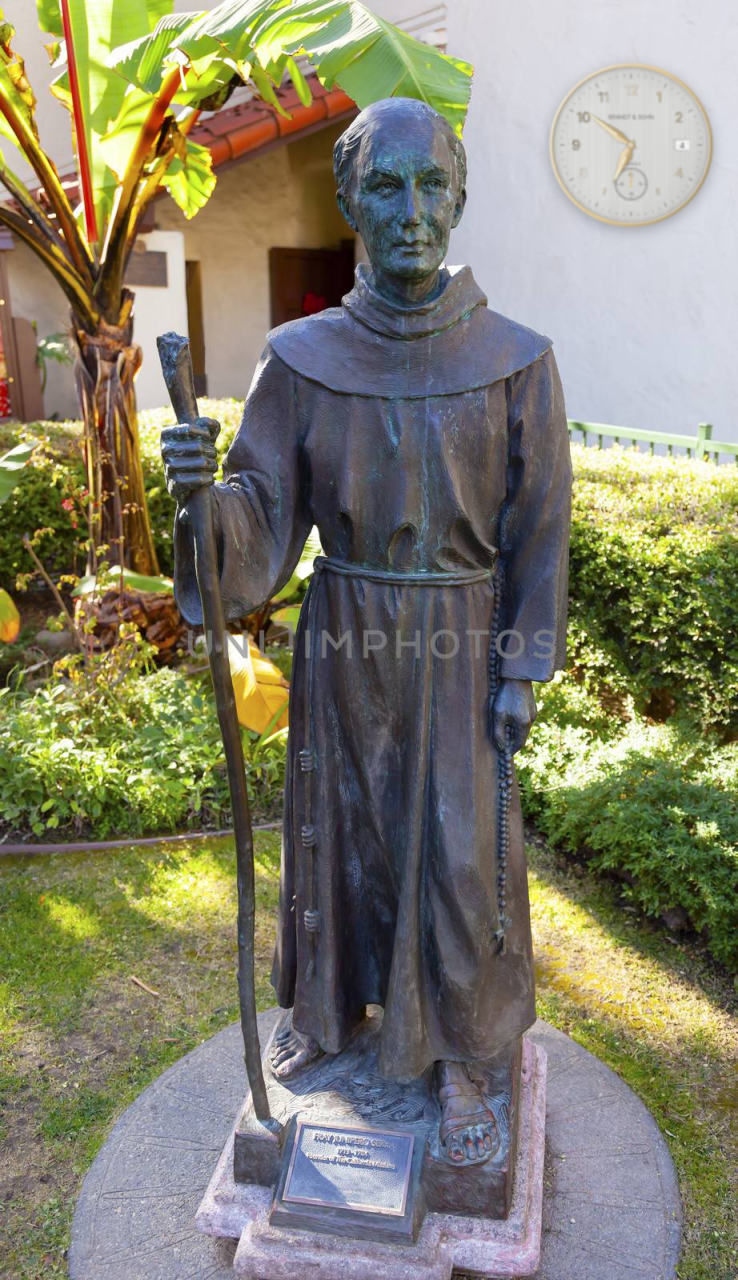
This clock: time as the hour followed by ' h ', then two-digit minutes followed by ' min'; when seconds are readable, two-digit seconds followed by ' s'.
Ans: 6 h 51 min
